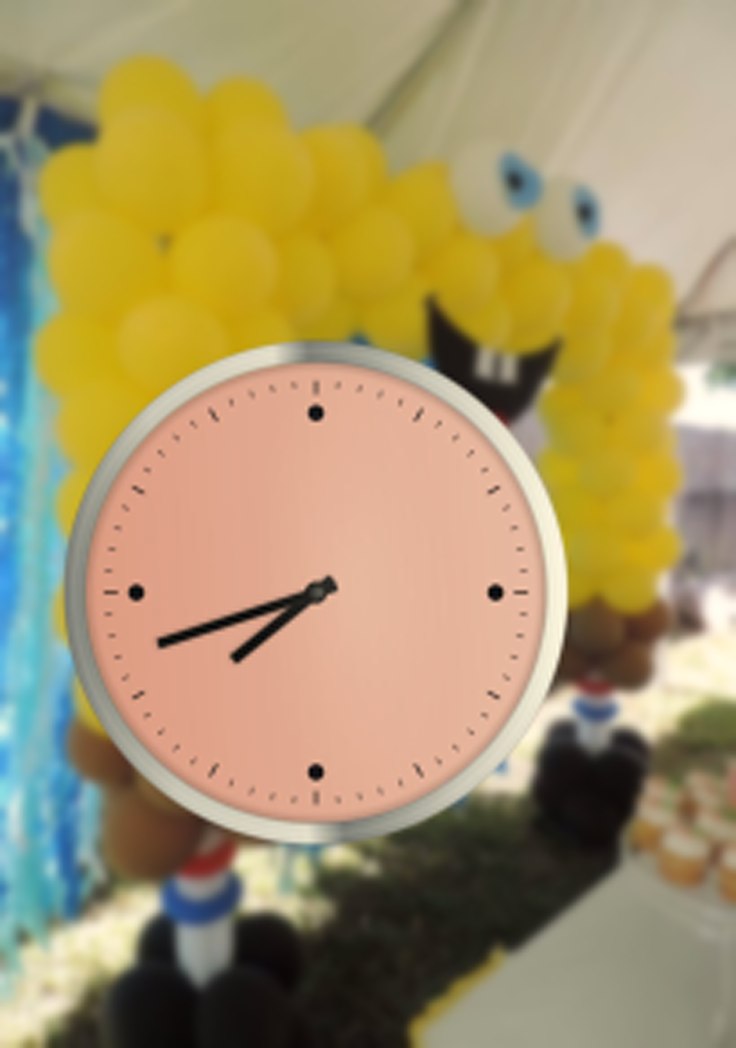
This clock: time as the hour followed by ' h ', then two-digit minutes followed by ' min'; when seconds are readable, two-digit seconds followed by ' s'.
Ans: 7 h 42 min
